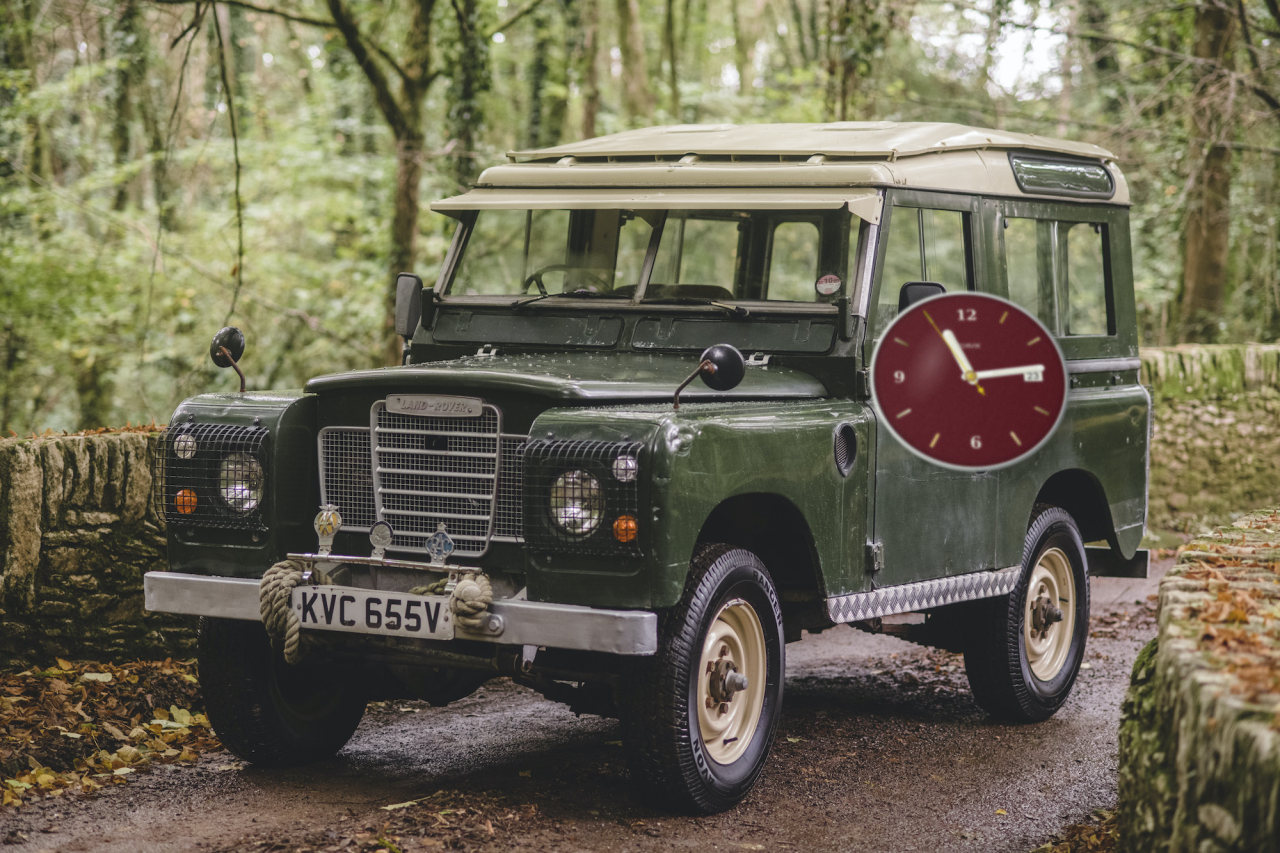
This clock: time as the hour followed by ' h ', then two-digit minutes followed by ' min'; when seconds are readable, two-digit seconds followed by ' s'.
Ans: 11 h 13 min 55 s
